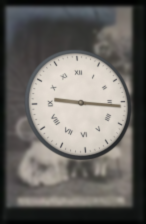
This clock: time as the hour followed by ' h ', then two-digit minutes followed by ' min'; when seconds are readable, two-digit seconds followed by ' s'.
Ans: 9 h 16 min
